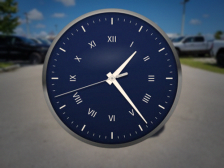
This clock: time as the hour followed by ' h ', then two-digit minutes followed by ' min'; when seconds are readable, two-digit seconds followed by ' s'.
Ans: 1 h 23 min 42 s
